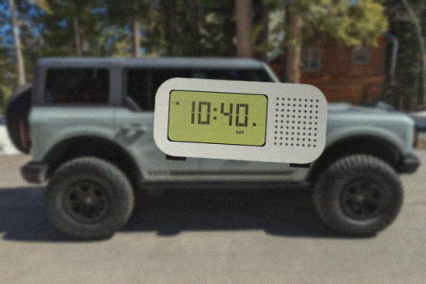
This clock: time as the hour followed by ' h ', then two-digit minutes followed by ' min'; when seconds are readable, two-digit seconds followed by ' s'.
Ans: 10 h 40 min
